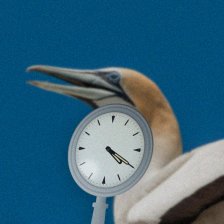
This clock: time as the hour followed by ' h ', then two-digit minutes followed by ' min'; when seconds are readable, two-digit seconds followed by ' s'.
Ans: 4 h 20 min
